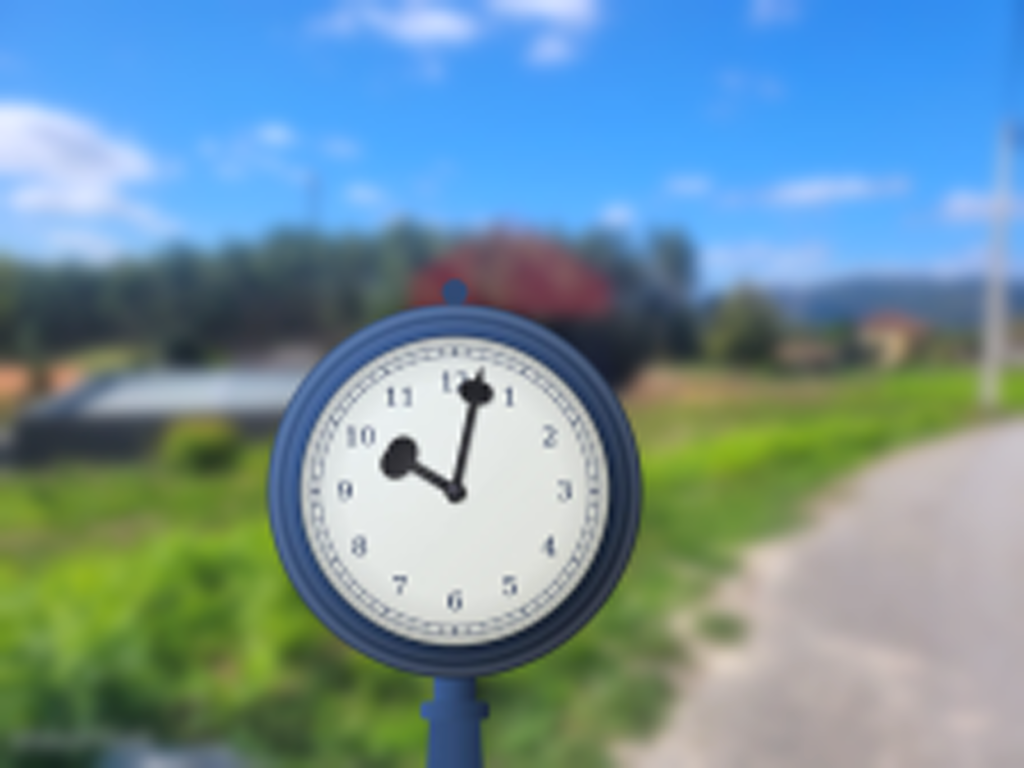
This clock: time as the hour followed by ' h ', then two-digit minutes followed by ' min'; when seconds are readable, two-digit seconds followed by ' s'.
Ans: 10 h 02 min
